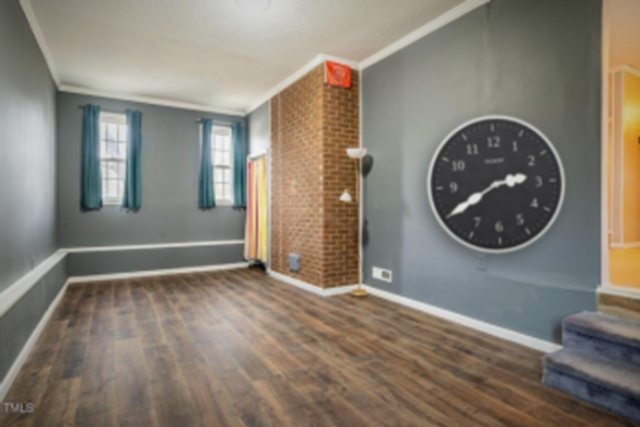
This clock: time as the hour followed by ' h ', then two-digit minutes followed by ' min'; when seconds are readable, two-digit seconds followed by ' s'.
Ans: 2 h 40 min
